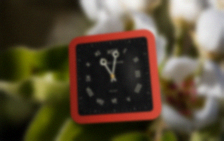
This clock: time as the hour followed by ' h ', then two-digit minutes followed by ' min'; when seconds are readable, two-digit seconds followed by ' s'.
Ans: 11 h 02 min
